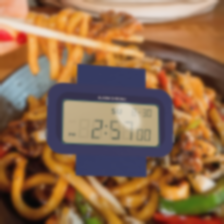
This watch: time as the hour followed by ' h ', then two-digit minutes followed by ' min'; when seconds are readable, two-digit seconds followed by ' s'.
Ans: 2 h 57 min 00 s
